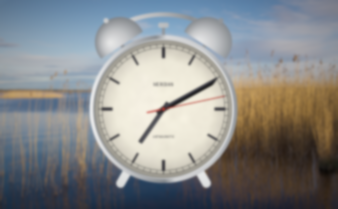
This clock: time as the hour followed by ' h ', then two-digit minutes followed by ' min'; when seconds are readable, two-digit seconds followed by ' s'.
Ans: 7 h 10 min 13 s
